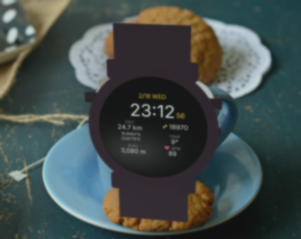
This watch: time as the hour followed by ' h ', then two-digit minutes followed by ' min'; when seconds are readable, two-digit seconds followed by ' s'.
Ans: 23 h 12 min
